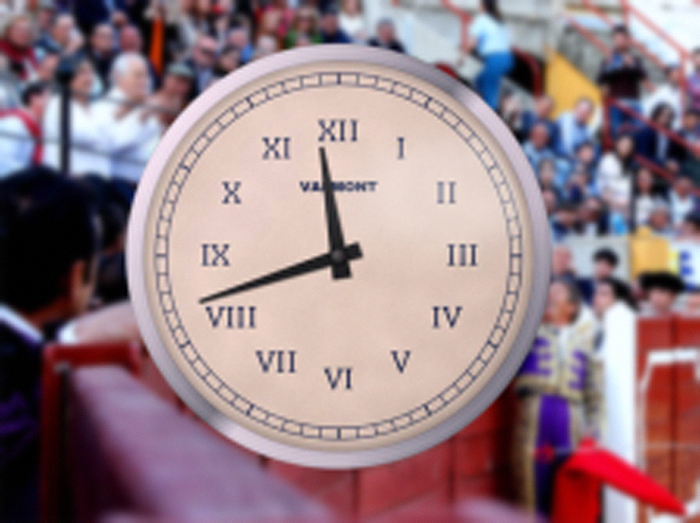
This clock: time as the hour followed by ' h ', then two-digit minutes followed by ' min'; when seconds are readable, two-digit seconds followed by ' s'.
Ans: 11 h 42 min
